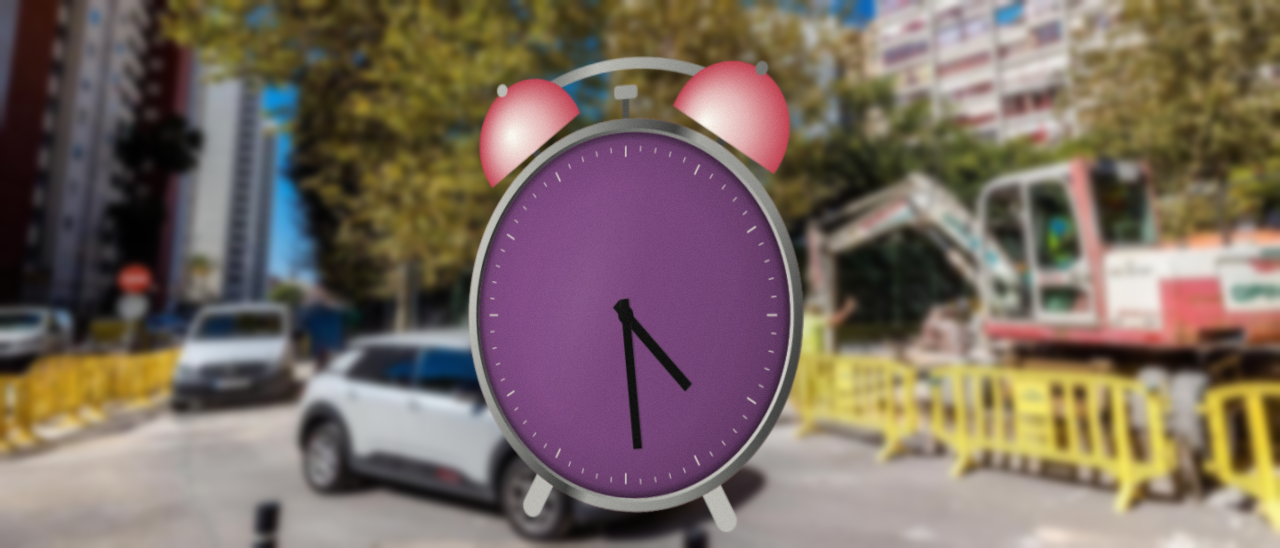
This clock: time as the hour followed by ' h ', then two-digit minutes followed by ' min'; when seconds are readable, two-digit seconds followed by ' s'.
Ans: 4 h 29 min
